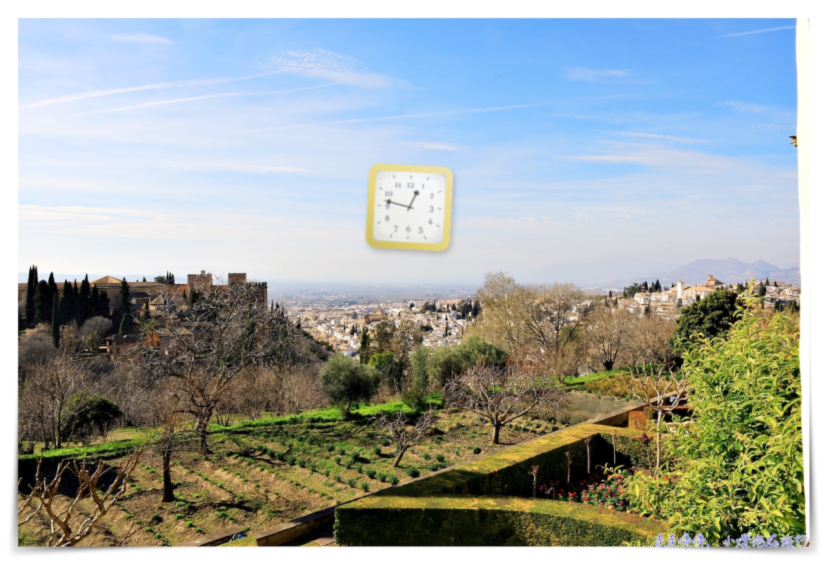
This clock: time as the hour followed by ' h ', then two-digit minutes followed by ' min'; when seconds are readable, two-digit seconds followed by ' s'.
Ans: 12 h 47 min
